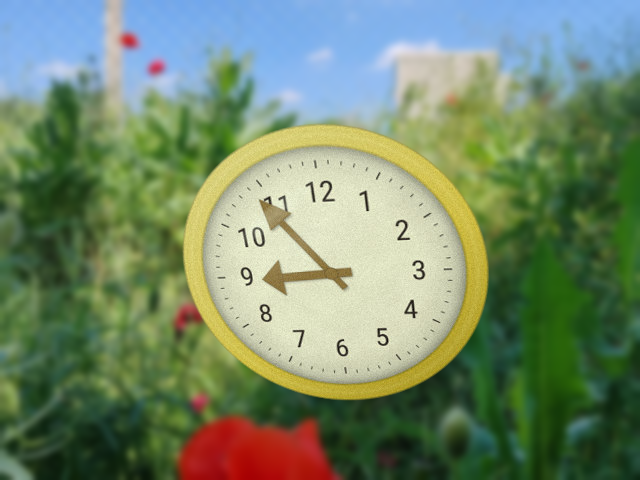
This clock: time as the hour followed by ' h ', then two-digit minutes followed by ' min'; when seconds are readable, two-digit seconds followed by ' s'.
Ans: 8 h 54 min
